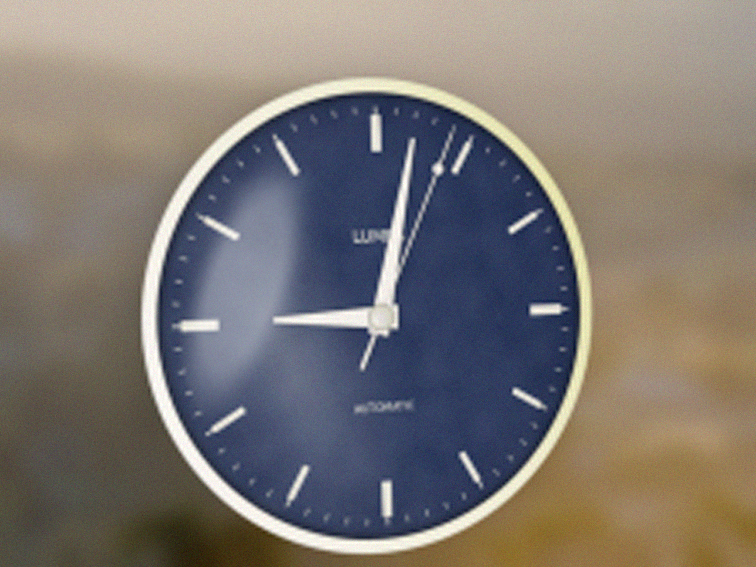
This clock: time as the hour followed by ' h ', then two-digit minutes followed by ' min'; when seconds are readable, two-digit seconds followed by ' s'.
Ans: 9 h 02 min 04 s
